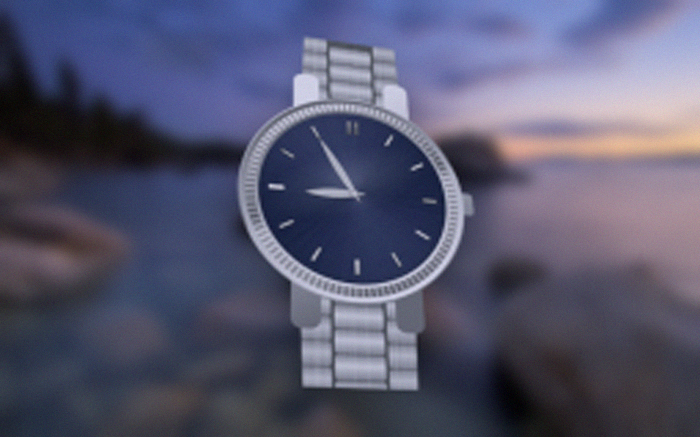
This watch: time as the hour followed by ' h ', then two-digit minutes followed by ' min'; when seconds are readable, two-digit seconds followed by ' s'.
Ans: 8 h 55 min
